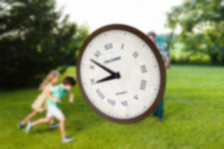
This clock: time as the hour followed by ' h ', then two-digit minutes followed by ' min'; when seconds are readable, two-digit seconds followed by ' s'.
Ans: 8 h 52 min
